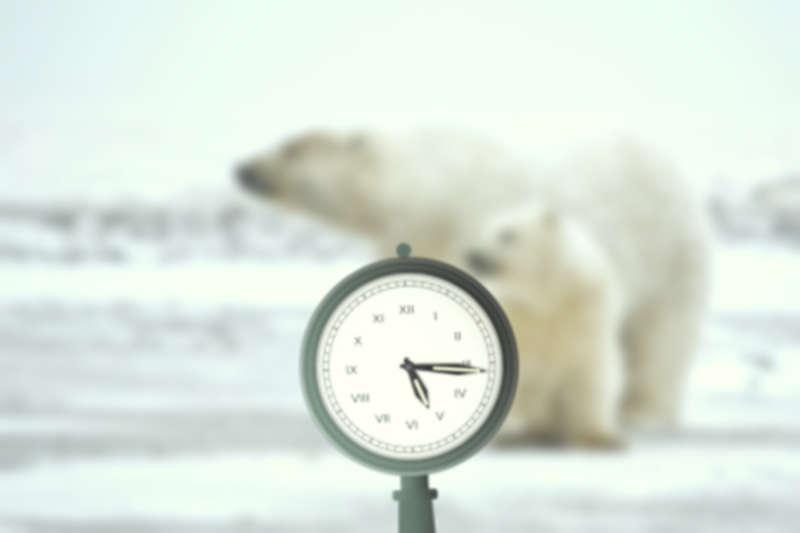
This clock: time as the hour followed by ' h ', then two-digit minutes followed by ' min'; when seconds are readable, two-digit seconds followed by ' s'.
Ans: 5 h 16 min
